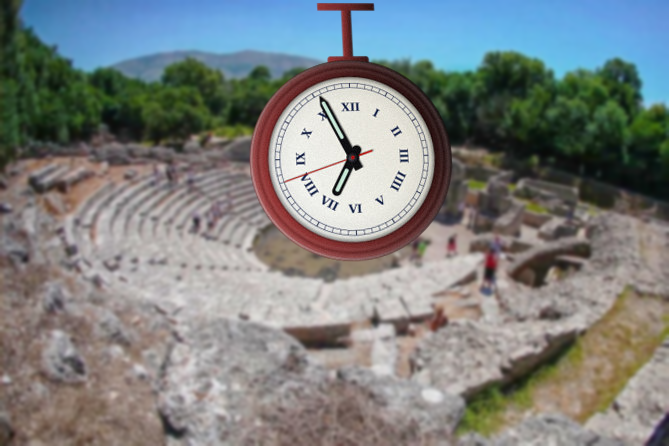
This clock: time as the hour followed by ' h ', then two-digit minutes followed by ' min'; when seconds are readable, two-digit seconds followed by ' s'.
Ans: 6 h 55 min 42 s
